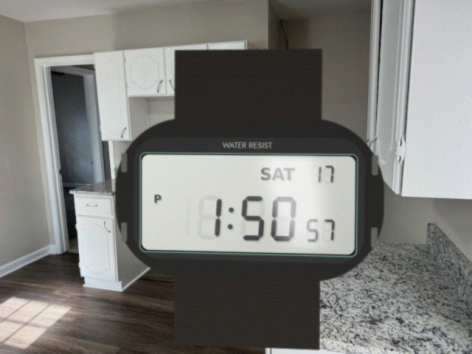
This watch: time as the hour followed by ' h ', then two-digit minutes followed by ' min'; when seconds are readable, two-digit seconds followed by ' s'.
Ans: 1 h 50 min 57 s
